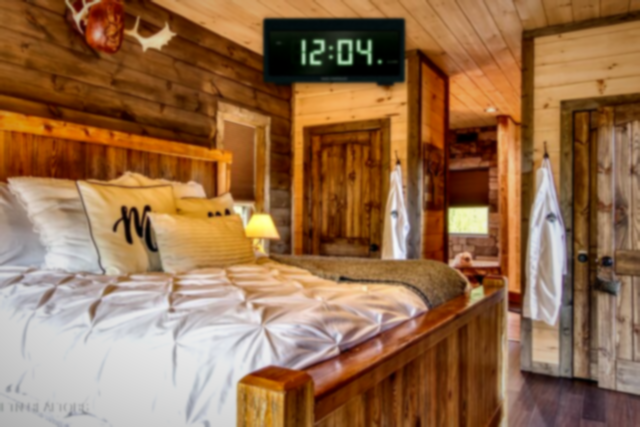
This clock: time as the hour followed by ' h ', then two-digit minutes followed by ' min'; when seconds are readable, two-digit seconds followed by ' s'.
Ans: 12 h 04 min
